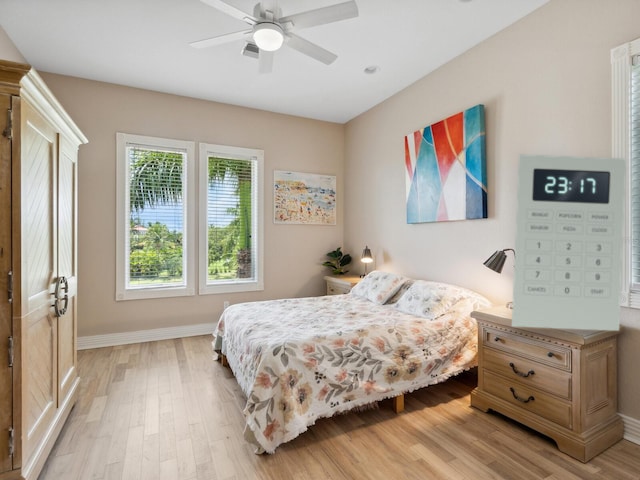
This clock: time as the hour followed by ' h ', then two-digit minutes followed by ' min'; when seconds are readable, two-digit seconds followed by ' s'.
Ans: 23 h 17 min
